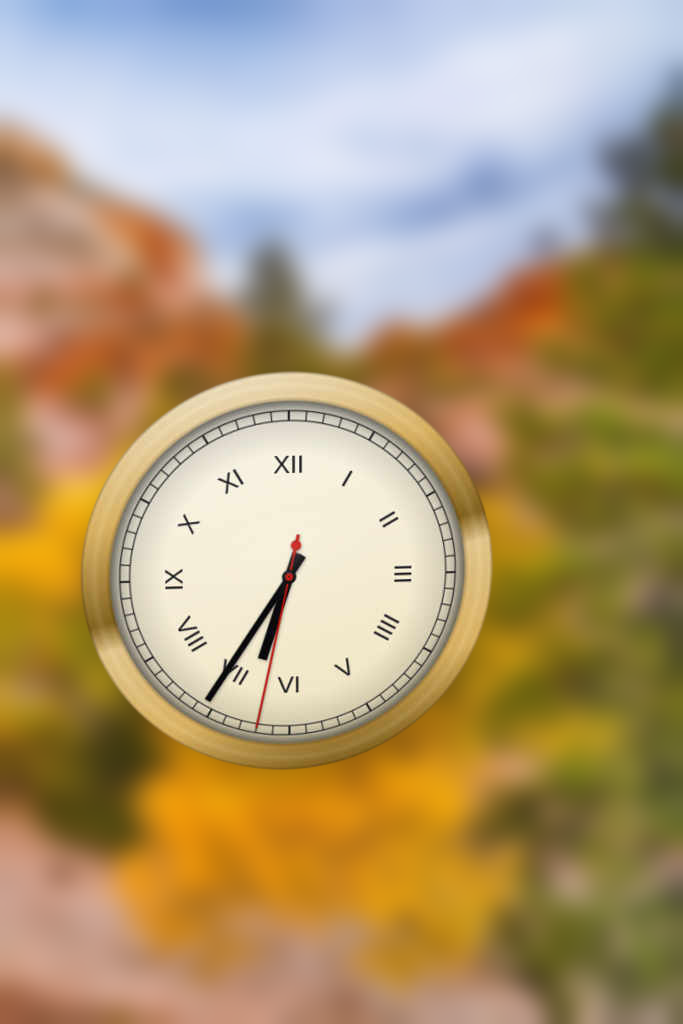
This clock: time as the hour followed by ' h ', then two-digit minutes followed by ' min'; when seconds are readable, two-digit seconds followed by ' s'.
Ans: 6 h 35 min 32 s
